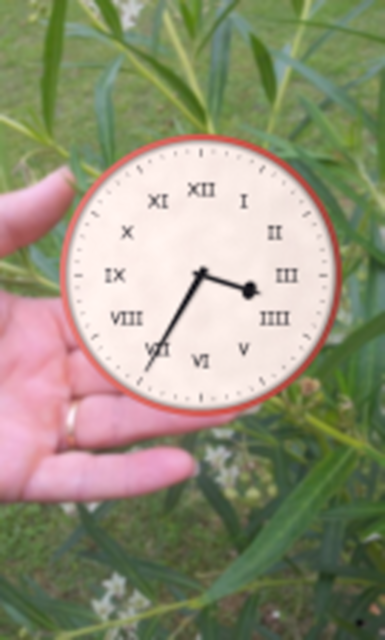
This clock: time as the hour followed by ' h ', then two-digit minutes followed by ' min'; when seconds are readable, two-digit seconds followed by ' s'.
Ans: 3 h 35 min
